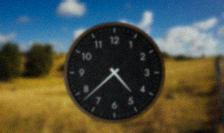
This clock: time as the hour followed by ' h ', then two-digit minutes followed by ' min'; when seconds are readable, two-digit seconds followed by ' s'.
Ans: 4 h 38 min
